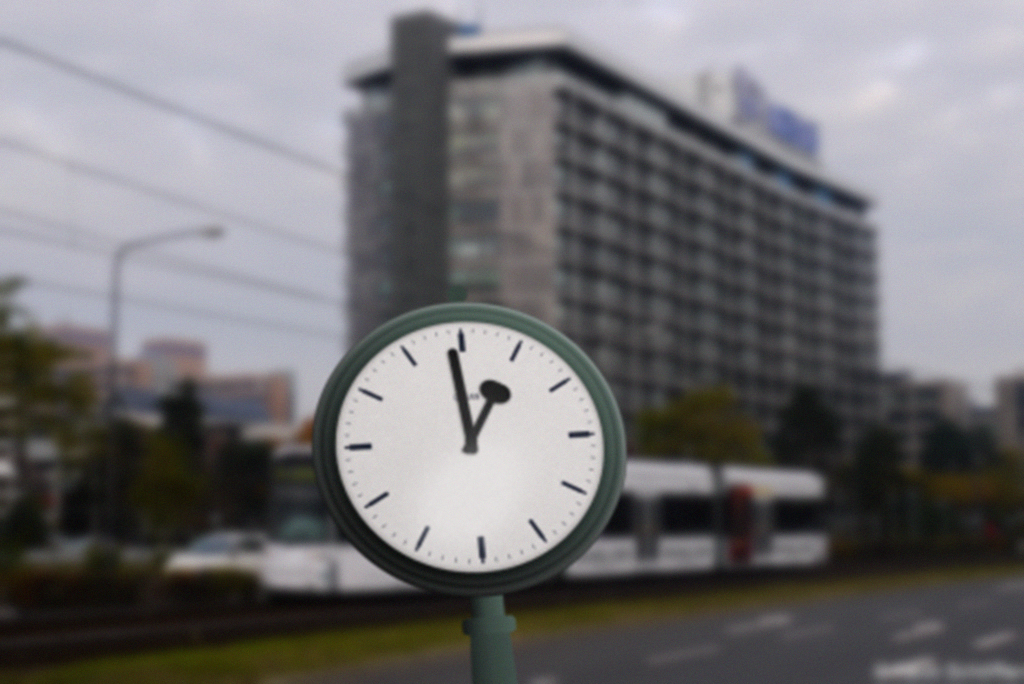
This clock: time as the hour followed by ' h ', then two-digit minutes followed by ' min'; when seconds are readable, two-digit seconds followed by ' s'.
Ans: 12 h 59 min
